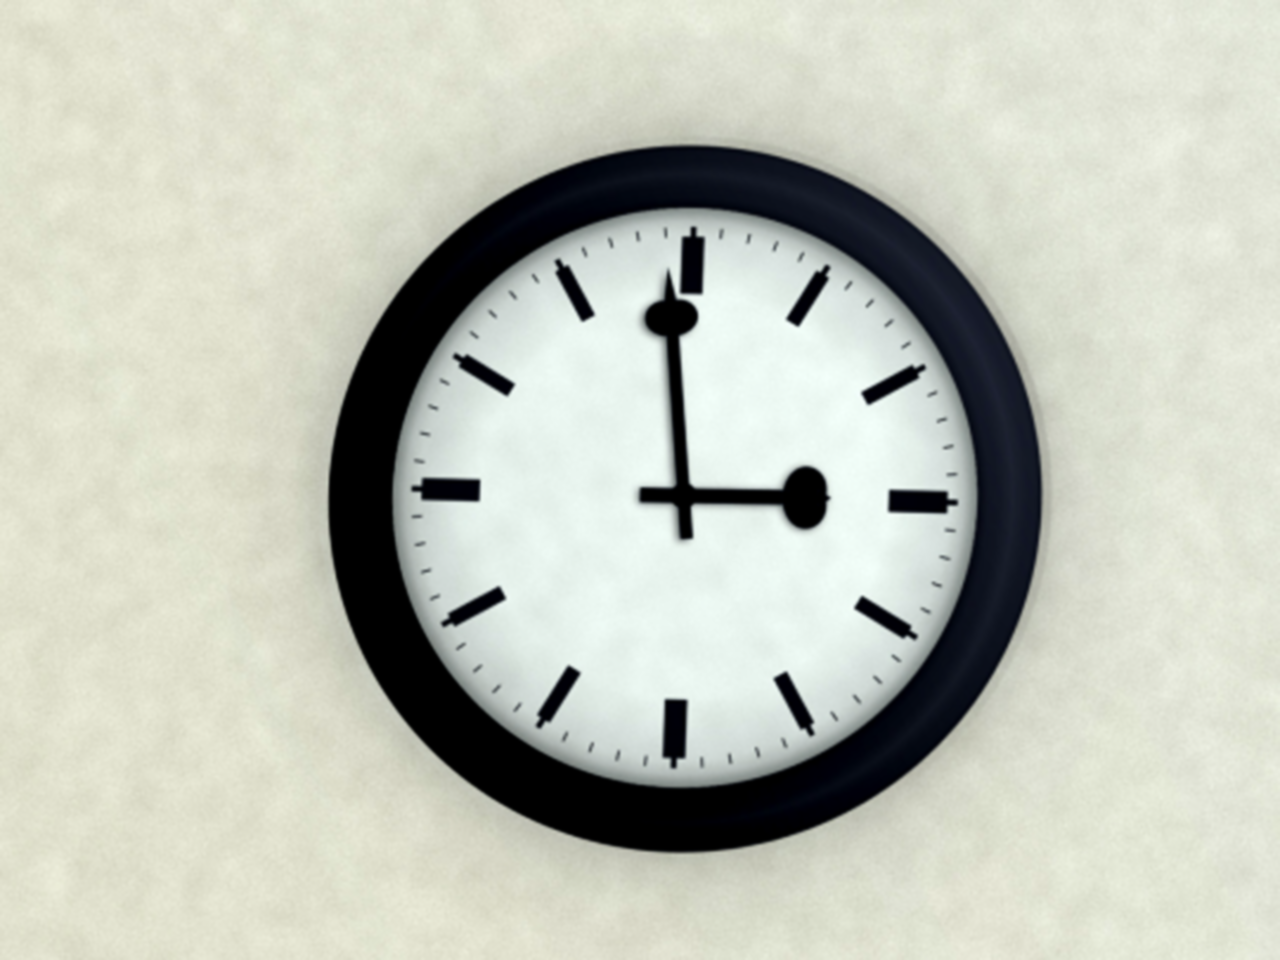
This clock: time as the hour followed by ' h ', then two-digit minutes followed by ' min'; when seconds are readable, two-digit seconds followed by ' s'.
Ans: 2 h 59 min
